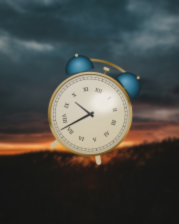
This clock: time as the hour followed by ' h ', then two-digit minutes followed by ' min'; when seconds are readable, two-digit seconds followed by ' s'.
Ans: 9 h 37 min
